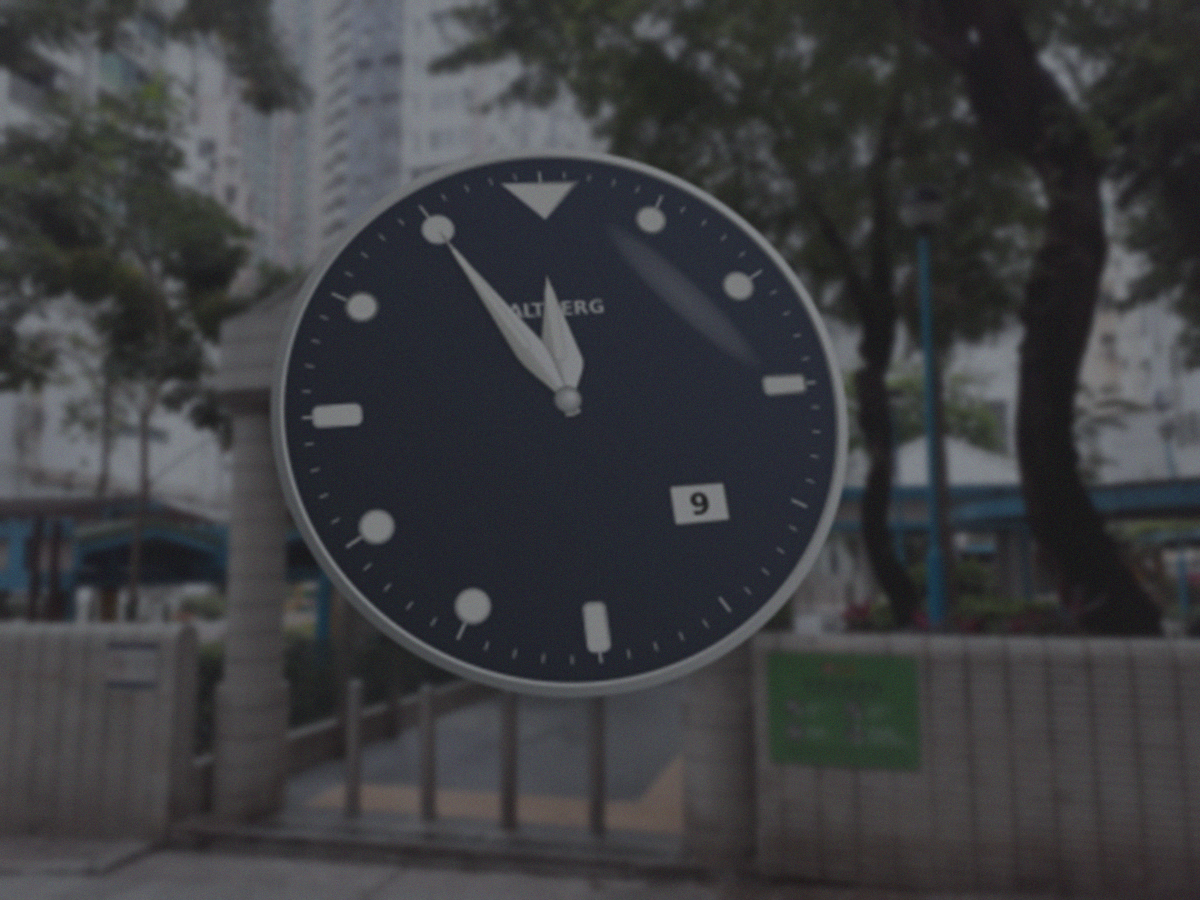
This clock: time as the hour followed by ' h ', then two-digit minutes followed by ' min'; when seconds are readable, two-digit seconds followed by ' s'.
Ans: 11 h 55 min
